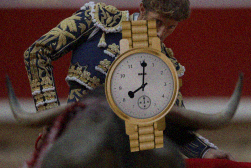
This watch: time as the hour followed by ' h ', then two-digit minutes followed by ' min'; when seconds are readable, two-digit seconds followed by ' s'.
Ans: 8 h 01 min
